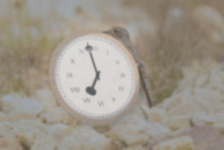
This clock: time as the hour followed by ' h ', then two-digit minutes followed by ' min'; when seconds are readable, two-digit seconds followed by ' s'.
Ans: 6 h 58 min
